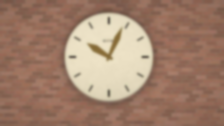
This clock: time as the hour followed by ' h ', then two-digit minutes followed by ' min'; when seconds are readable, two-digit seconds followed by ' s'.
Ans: 10 h 04 min
